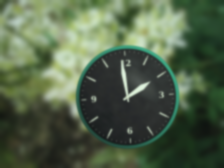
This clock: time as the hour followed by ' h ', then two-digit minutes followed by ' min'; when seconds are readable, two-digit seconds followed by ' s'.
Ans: 1 h 59 min
